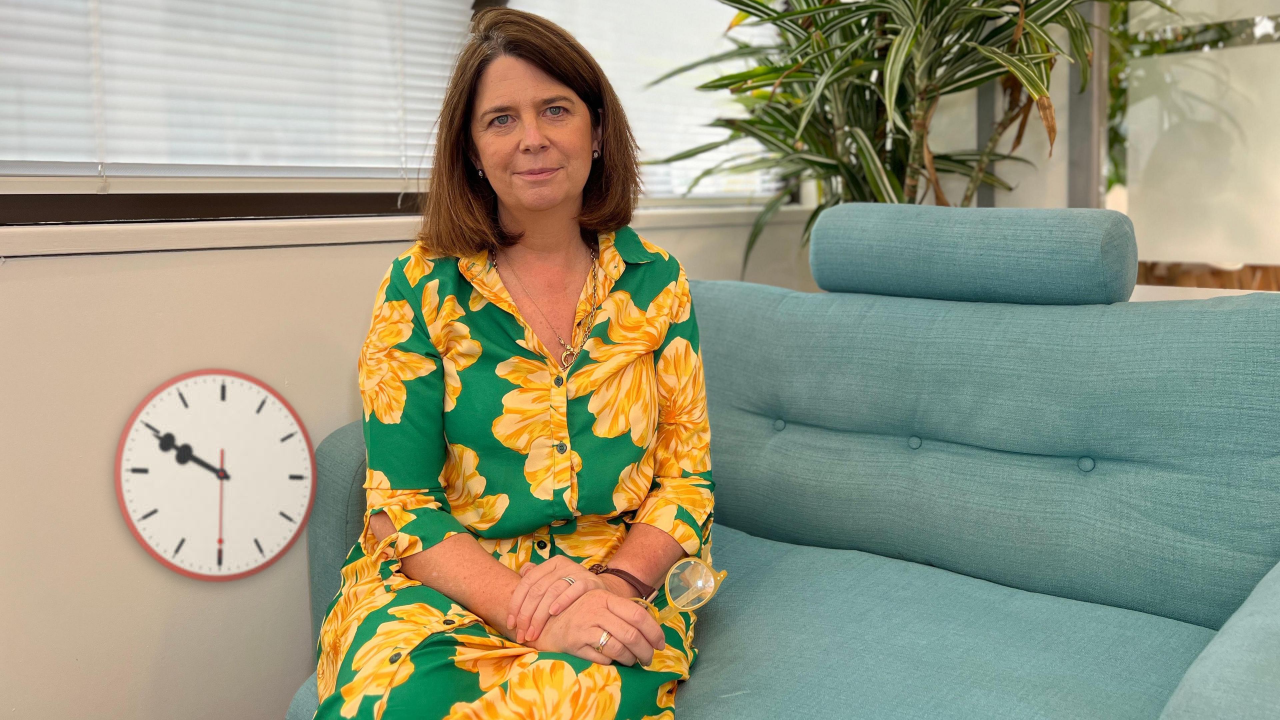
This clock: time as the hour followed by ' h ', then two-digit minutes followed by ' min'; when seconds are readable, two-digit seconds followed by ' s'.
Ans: 9 h 49 min 30 s
